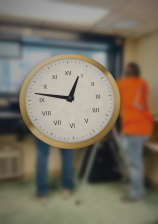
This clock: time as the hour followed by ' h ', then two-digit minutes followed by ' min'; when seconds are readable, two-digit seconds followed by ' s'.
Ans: 12 h 47 min
